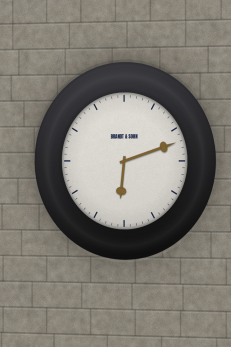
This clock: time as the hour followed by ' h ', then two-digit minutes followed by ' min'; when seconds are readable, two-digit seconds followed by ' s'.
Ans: 6 h 12 min
